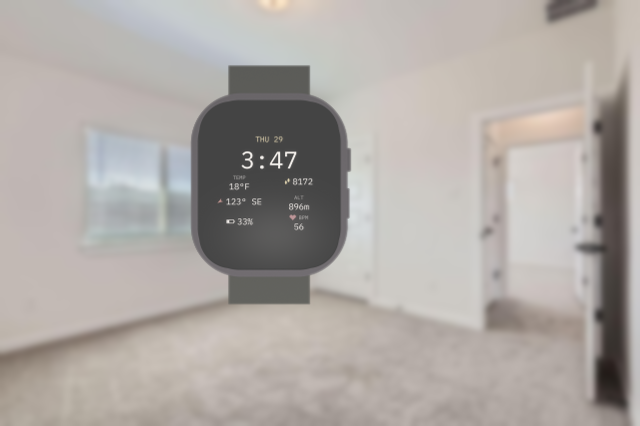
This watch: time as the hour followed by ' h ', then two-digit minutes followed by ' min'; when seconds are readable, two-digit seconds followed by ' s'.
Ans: 3 h 47 min
